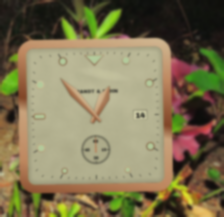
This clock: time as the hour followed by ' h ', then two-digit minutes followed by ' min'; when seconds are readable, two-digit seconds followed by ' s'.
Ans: 12 h 53 min
